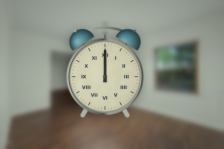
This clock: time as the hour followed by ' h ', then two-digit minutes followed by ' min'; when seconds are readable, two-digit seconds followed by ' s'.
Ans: 12 h 00 min
